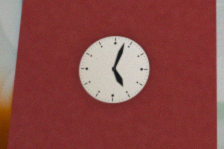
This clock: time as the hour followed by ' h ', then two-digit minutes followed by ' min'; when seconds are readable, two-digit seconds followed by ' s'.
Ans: 5 h 03 min
